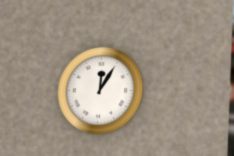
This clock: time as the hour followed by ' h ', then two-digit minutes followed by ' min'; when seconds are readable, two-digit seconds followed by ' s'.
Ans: 12 h 05 min
